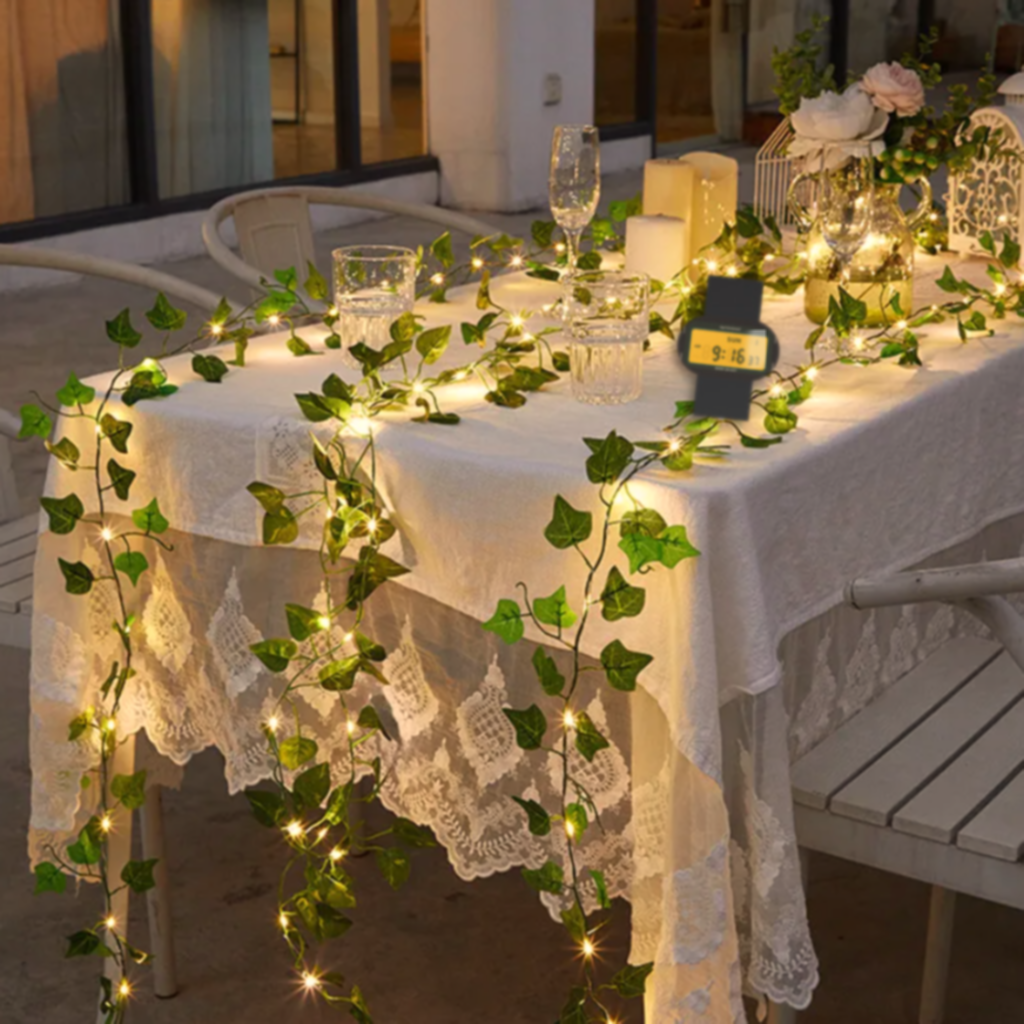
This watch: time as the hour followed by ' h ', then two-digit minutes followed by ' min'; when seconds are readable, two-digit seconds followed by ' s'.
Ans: 9 h 16 min
